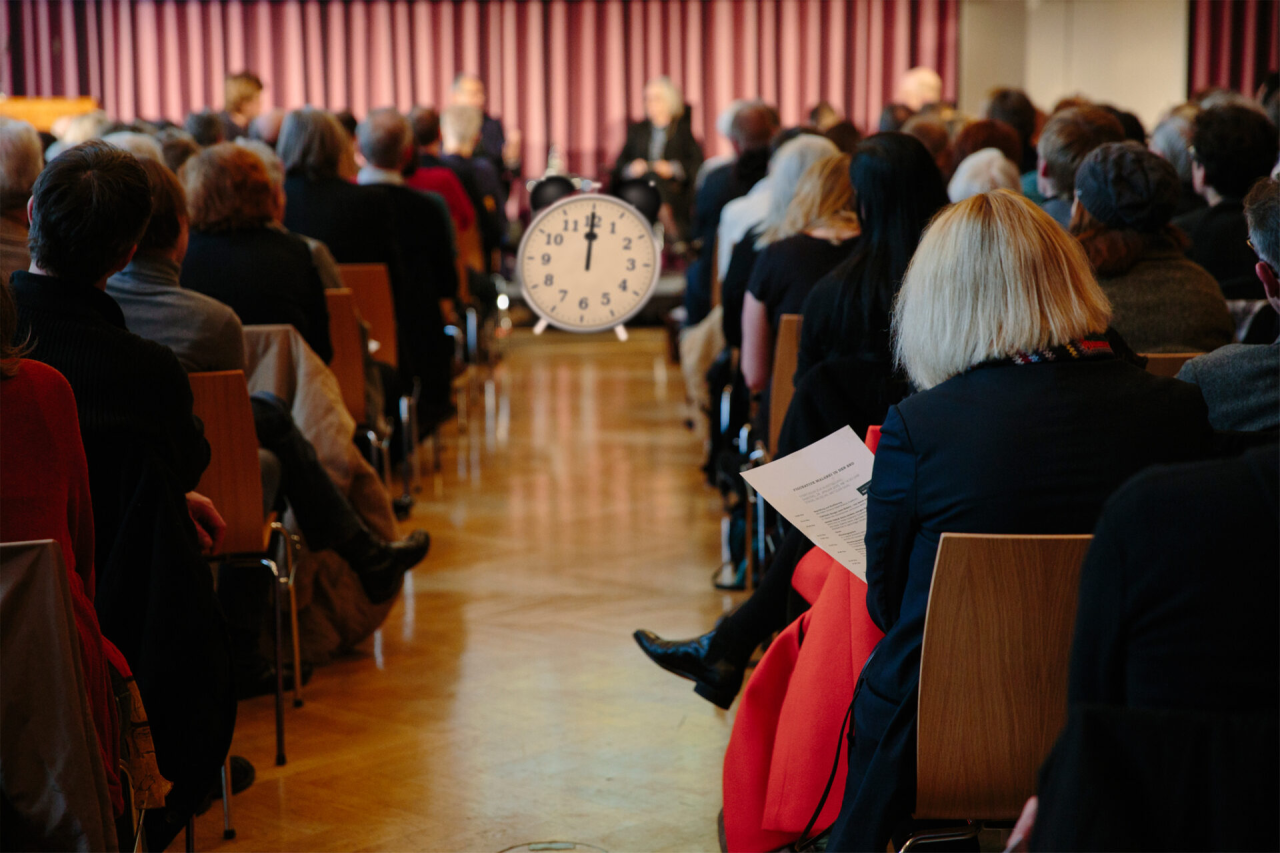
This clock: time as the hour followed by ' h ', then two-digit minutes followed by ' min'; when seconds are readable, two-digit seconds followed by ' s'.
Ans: 12 h 00 min
